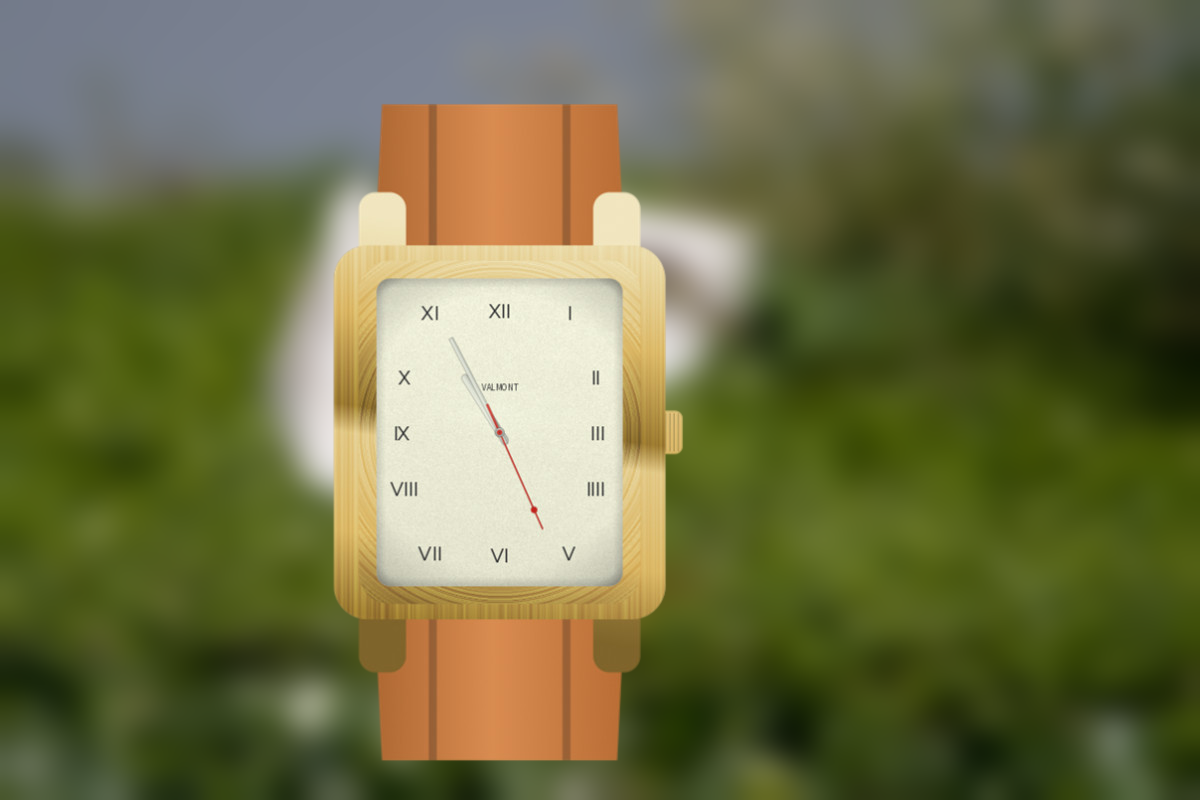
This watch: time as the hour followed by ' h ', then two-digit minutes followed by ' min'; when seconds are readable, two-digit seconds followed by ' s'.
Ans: 10 h 55 min 26 s
